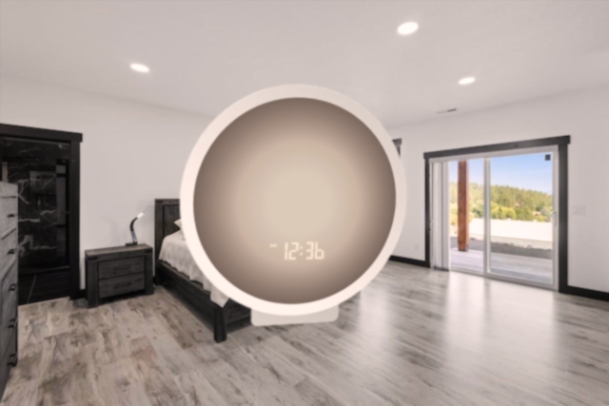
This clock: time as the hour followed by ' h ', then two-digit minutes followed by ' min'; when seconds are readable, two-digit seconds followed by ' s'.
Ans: 12 h 36 min
